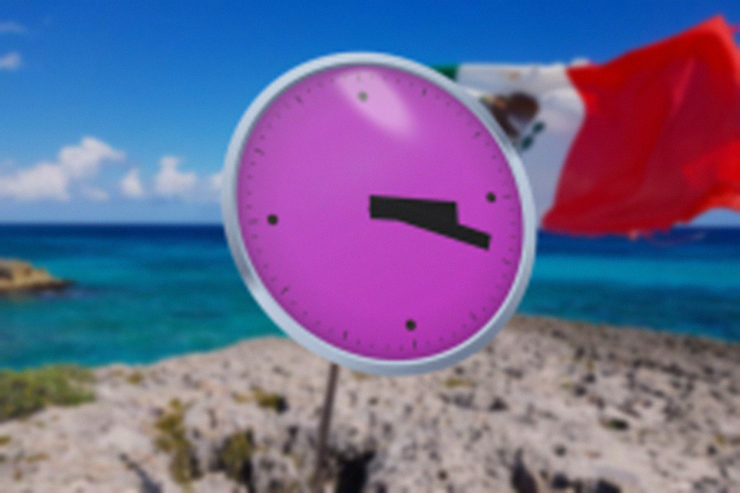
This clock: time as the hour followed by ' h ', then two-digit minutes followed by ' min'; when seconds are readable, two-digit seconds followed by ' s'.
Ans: 3 h 19 min
